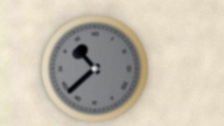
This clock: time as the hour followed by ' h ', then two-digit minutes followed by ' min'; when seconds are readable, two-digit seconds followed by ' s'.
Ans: 10 h 38 min
